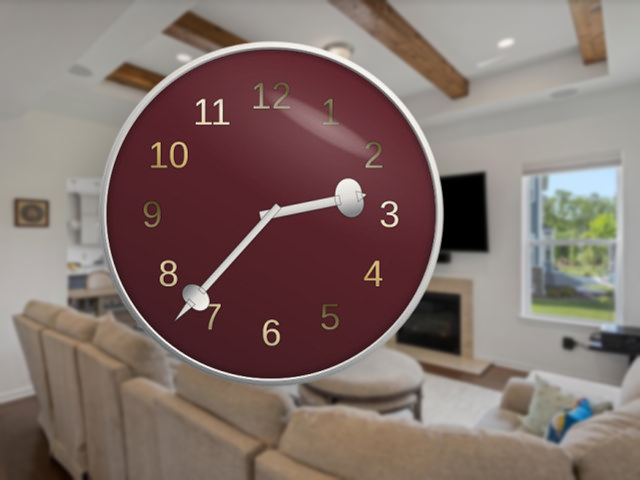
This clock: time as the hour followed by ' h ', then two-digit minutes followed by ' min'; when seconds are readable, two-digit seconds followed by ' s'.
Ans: 2 h 37 min
